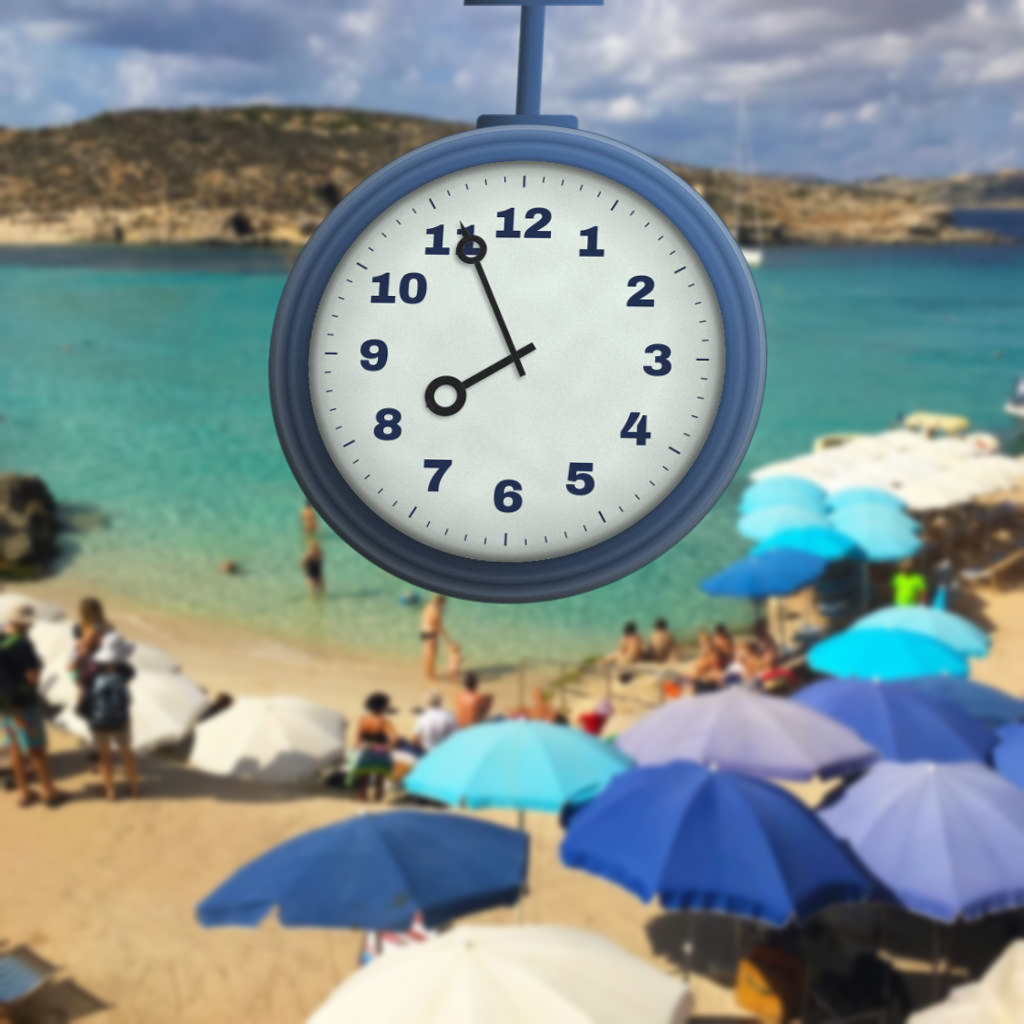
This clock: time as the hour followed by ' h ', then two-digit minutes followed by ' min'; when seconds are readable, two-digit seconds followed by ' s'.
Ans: 7 h 56 min
